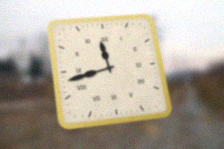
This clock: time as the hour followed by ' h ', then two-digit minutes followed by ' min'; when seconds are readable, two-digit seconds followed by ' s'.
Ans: 11 h 43 min
